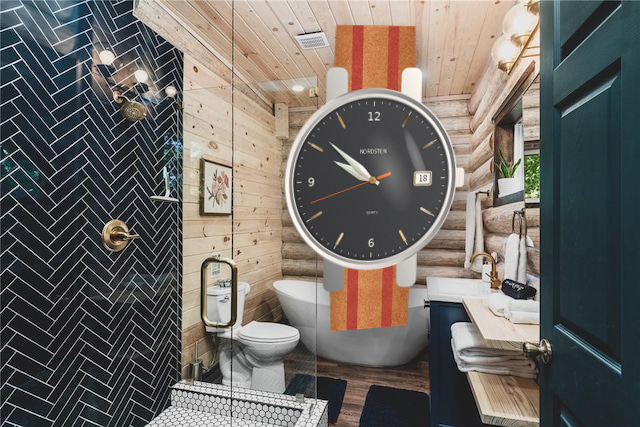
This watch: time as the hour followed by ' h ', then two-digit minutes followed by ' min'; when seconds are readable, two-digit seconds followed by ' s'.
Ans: 9 h 51 min 42 s
